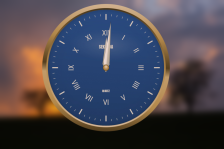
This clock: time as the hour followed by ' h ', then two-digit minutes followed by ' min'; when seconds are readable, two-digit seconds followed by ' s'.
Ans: 12 h 01 min
